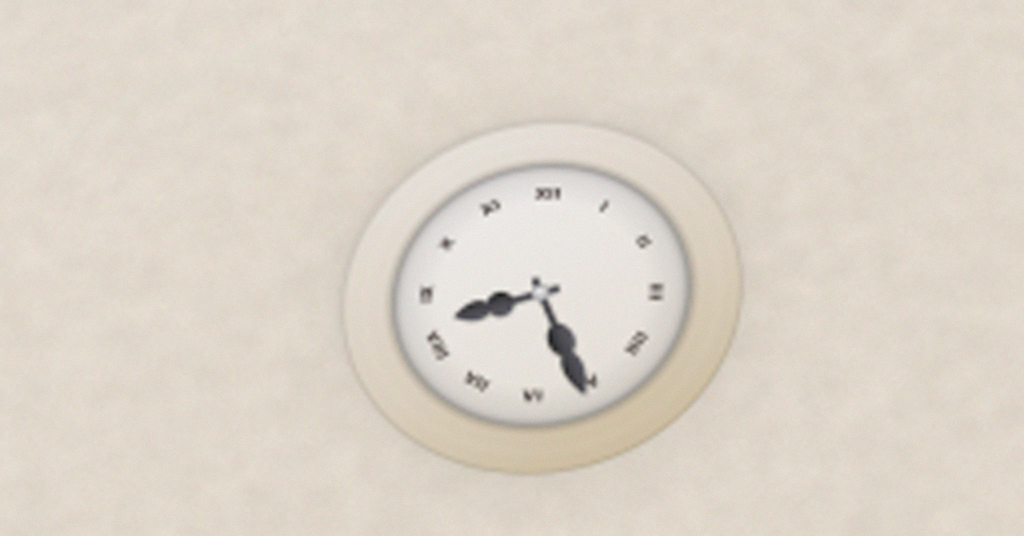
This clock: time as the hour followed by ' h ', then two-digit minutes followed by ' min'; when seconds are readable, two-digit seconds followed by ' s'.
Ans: 8 h 26 min
